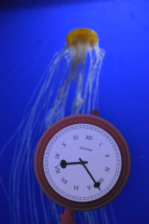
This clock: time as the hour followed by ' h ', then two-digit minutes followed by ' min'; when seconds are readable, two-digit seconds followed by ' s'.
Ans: 8 h 22 min
